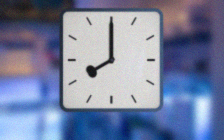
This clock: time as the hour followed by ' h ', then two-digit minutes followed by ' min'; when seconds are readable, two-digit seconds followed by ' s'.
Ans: 8 h 00 min
